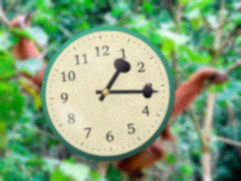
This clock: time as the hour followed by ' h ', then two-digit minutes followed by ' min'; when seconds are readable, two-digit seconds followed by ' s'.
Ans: 1 h 16 min
